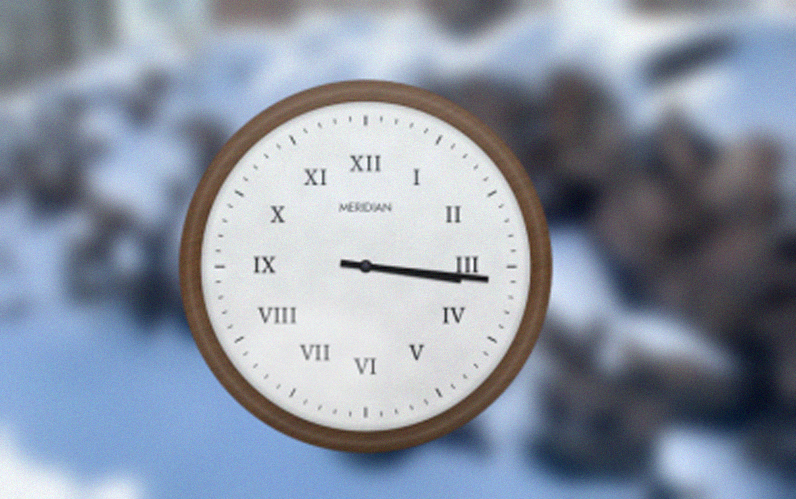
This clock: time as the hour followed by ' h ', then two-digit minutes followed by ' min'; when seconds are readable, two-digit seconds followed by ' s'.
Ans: 3 h 16 min
